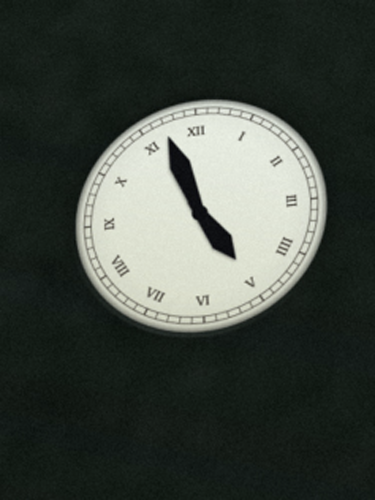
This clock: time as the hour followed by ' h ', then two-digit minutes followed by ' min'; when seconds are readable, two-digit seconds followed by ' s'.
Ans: 4 h 57 min
